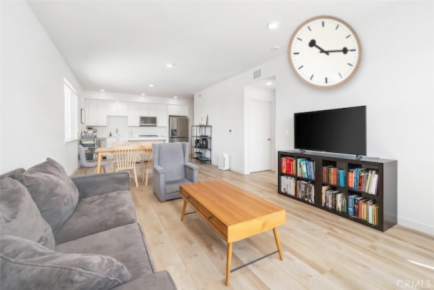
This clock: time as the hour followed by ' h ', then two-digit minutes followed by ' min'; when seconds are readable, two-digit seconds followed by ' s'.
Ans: 10 h 15 min
